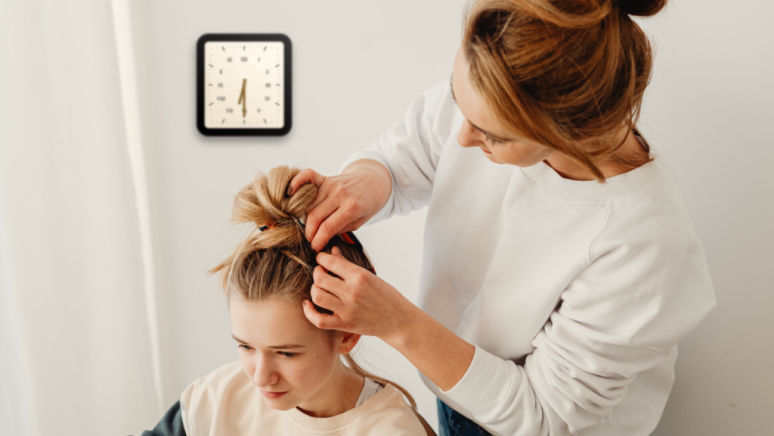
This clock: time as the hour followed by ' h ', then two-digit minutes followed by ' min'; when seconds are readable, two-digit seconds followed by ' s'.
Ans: 6 h 30 min
